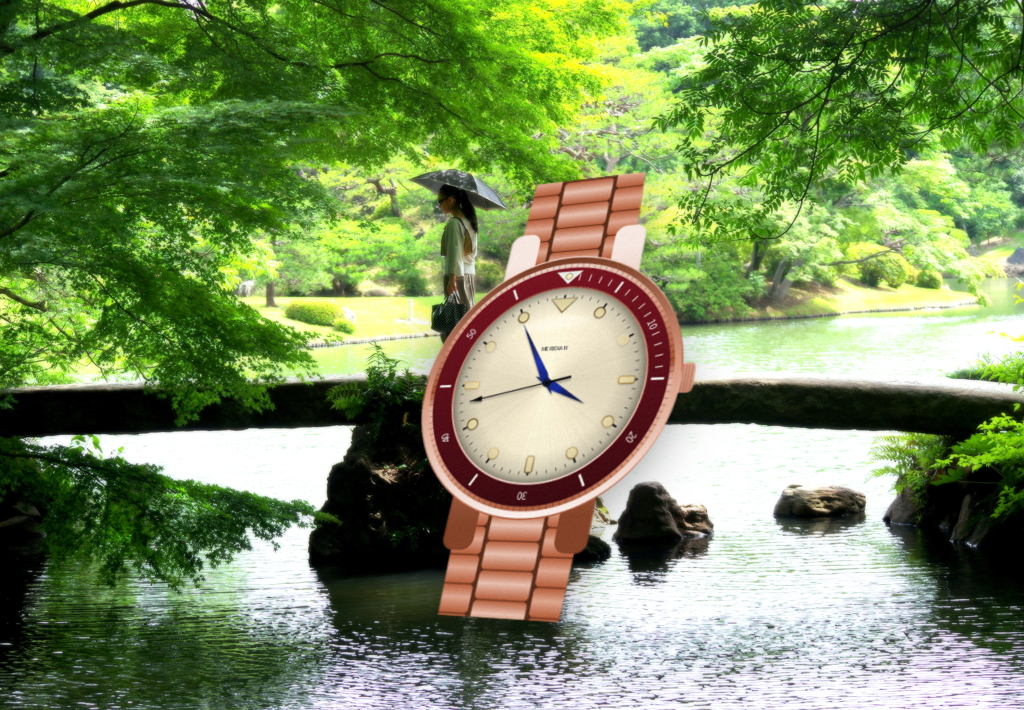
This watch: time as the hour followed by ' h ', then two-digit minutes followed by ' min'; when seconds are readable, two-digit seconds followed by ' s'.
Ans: 3 h 54 min 43 s
